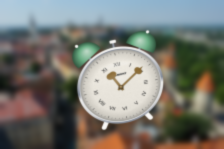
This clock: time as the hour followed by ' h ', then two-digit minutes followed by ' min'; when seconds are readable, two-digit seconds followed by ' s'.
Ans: 11 h 09 min
